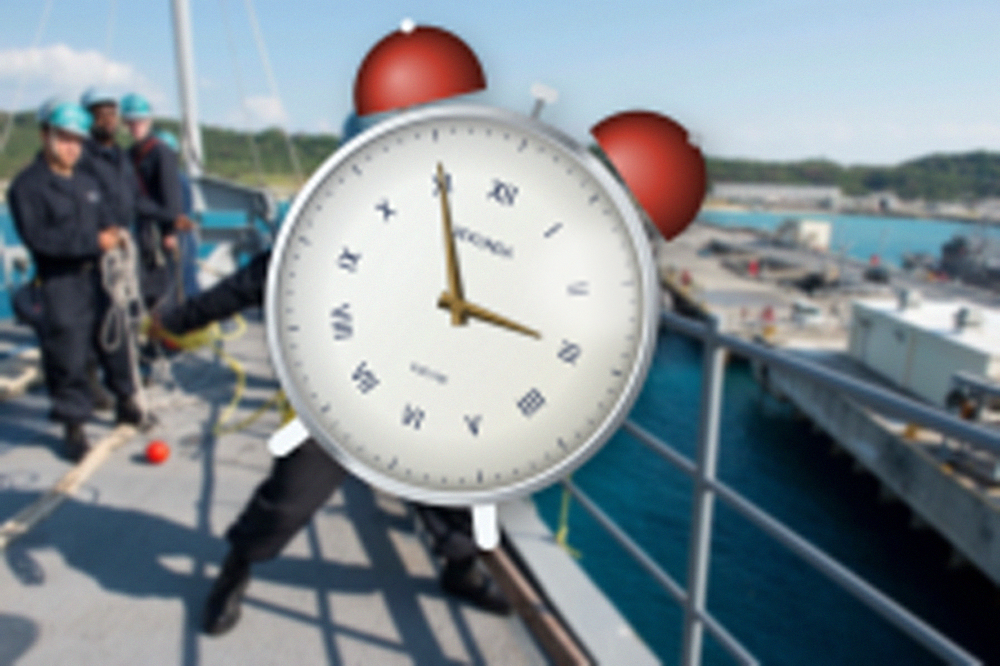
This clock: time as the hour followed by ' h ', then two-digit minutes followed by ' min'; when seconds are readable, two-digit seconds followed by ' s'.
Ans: 2 h 55 min
